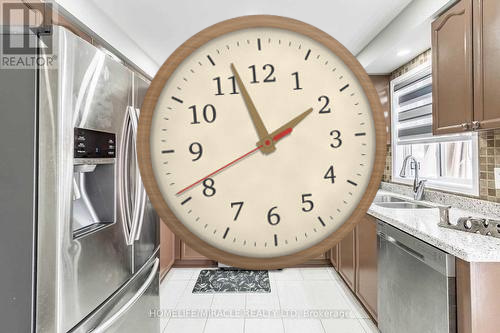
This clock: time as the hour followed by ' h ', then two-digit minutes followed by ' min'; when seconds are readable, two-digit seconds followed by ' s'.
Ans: 1 h 56 min 41 s
